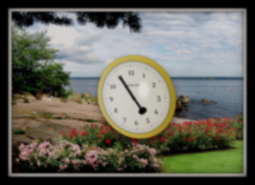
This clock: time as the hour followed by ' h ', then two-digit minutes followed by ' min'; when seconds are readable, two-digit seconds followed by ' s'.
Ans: 4 h 55 min
